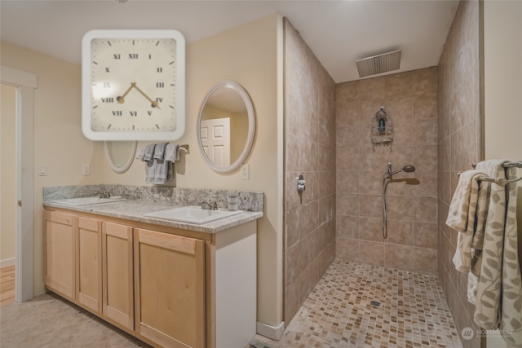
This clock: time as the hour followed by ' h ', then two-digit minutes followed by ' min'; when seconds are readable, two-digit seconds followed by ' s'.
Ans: 7 h 22 min
